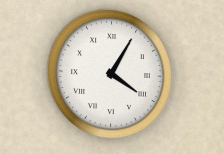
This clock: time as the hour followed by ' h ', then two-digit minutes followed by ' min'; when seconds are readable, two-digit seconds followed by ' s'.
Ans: 4 h 05 min
